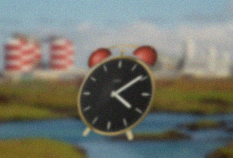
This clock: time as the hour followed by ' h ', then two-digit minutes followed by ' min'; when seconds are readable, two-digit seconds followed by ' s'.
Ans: 4 h 09 min
